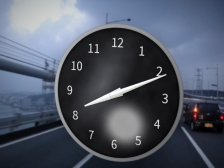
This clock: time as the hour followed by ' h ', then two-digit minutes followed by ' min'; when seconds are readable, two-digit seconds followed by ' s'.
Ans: 8 h 11 min
